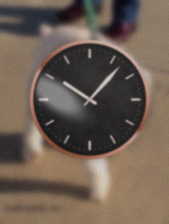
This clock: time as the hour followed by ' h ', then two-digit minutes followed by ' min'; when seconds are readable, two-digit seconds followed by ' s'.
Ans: 10 h 07 min
